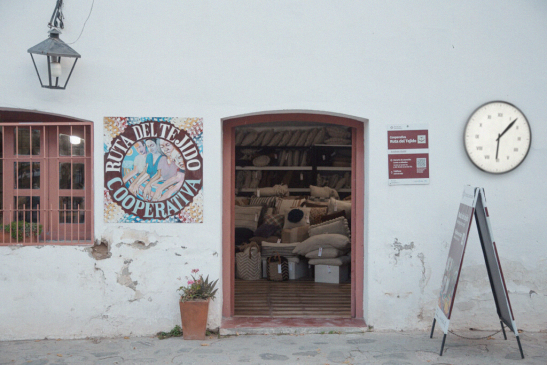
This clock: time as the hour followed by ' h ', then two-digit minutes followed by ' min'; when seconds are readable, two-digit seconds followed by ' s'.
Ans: 6 h 07 min
